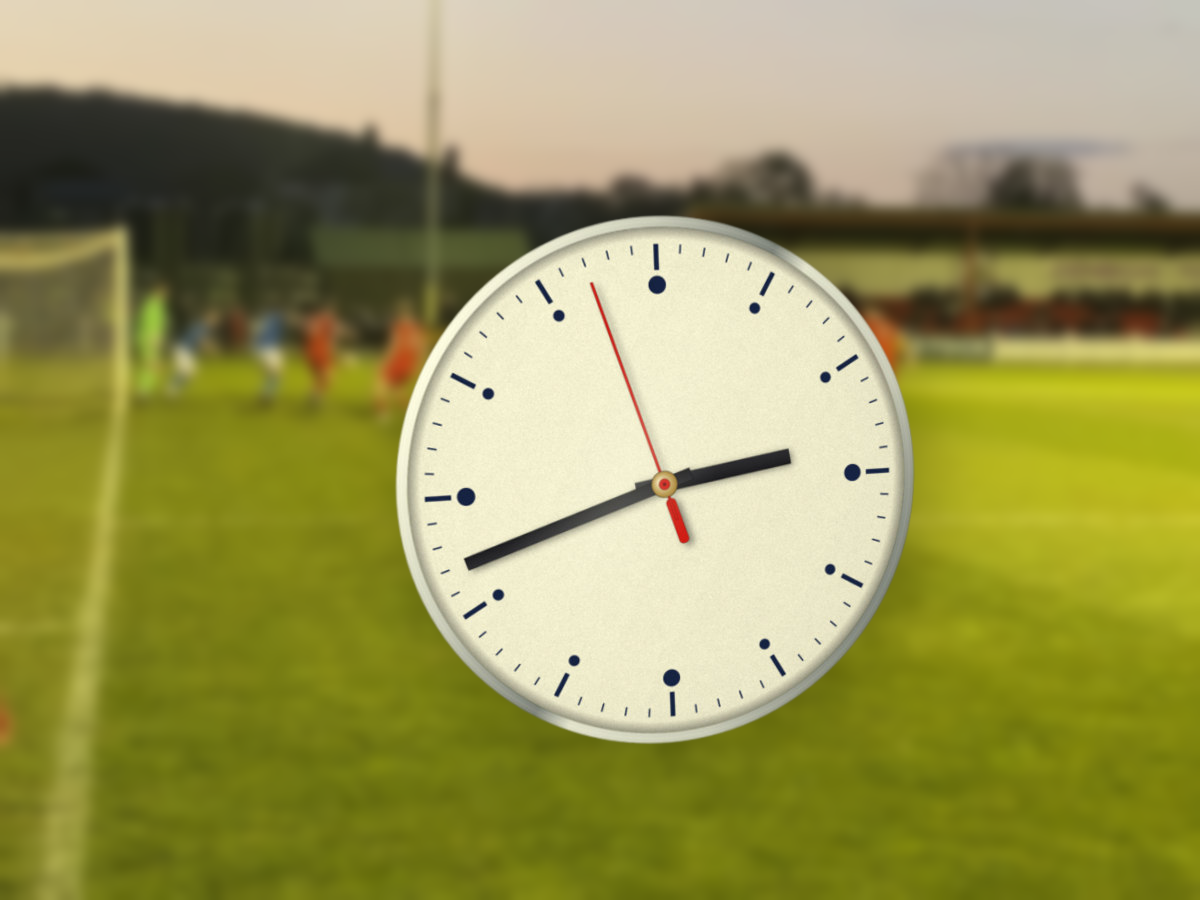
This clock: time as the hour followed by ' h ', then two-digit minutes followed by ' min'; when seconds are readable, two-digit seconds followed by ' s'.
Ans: 2 h 41 min 57 s
